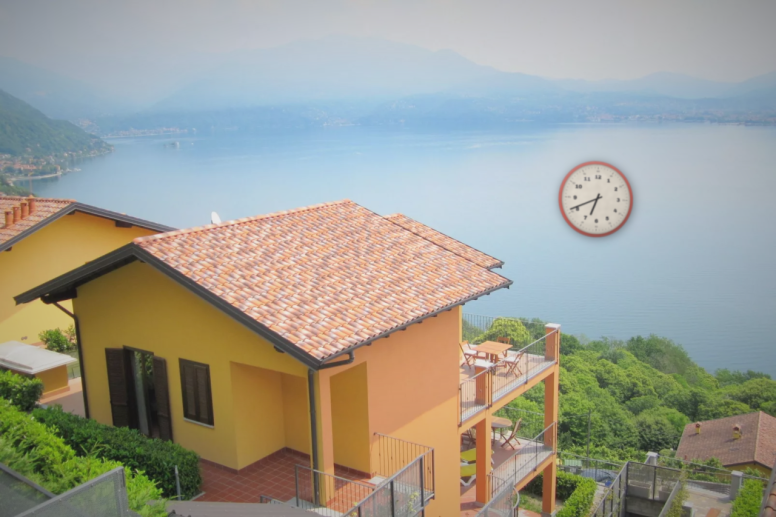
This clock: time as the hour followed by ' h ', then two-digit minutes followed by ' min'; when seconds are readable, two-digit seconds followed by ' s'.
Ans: 6 h 41 min
